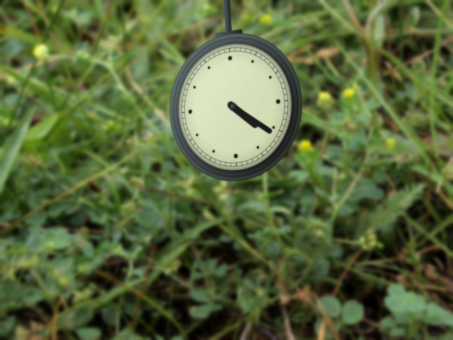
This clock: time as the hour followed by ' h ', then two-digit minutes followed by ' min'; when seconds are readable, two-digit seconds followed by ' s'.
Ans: 4 h 21 min
